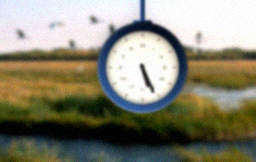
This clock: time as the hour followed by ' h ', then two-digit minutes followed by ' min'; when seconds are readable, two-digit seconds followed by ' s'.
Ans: 5 h 26 min
